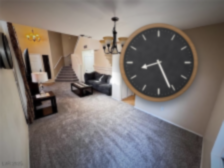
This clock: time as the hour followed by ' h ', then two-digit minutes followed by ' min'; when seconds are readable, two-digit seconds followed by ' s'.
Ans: 8 h 26 min
